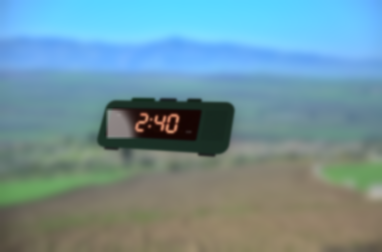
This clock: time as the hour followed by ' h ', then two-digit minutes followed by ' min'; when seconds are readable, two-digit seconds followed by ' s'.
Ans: 2 h 40 min
